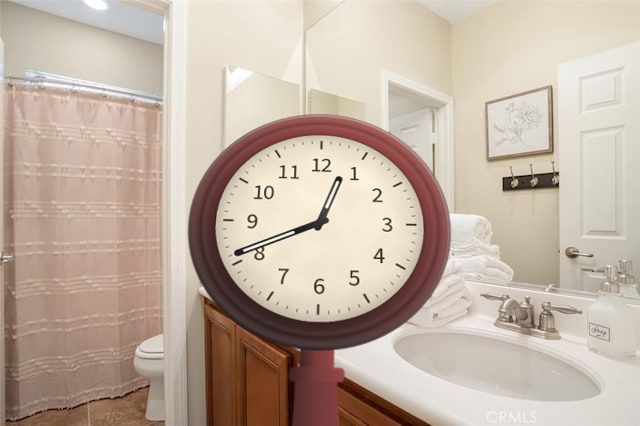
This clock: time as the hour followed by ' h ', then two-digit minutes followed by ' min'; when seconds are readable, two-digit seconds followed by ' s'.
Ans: 12 h 41 min
